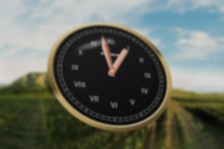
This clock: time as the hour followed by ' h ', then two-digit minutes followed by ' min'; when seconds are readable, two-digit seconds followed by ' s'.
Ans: 12 h 58 min
